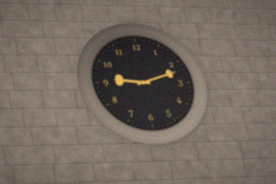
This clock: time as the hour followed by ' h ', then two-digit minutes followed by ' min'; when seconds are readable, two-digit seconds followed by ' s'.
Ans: 9 h 12 min
